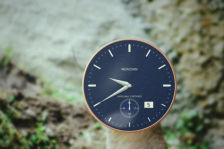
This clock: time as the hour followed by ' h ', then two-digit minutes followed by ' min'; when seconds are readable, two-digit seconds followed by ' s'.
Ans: 9 h 40 min
